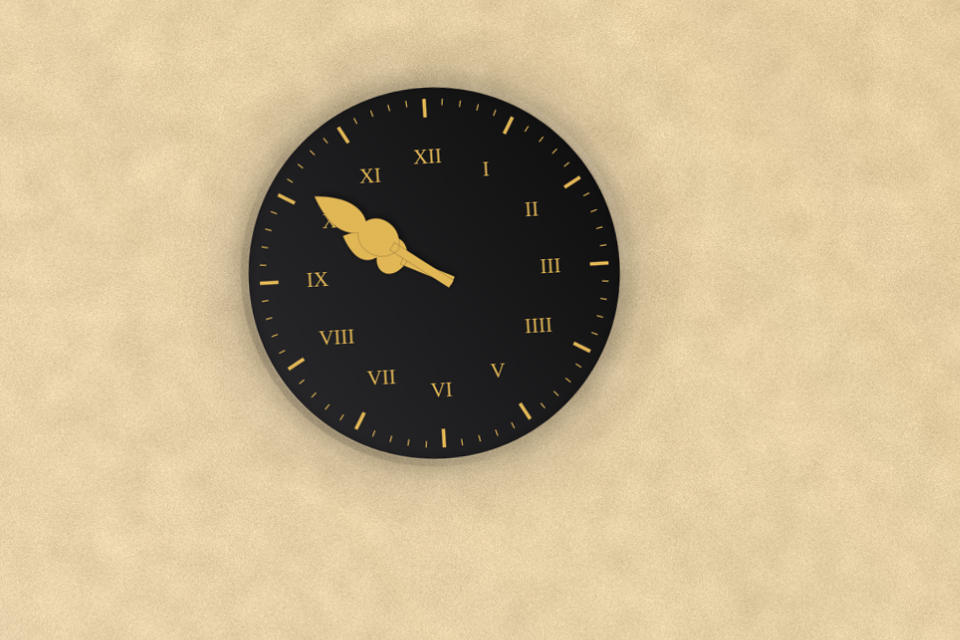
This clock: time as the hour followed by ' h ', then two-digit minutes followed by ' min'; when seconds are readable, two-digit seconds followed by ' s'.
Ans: 9 h 51 min
